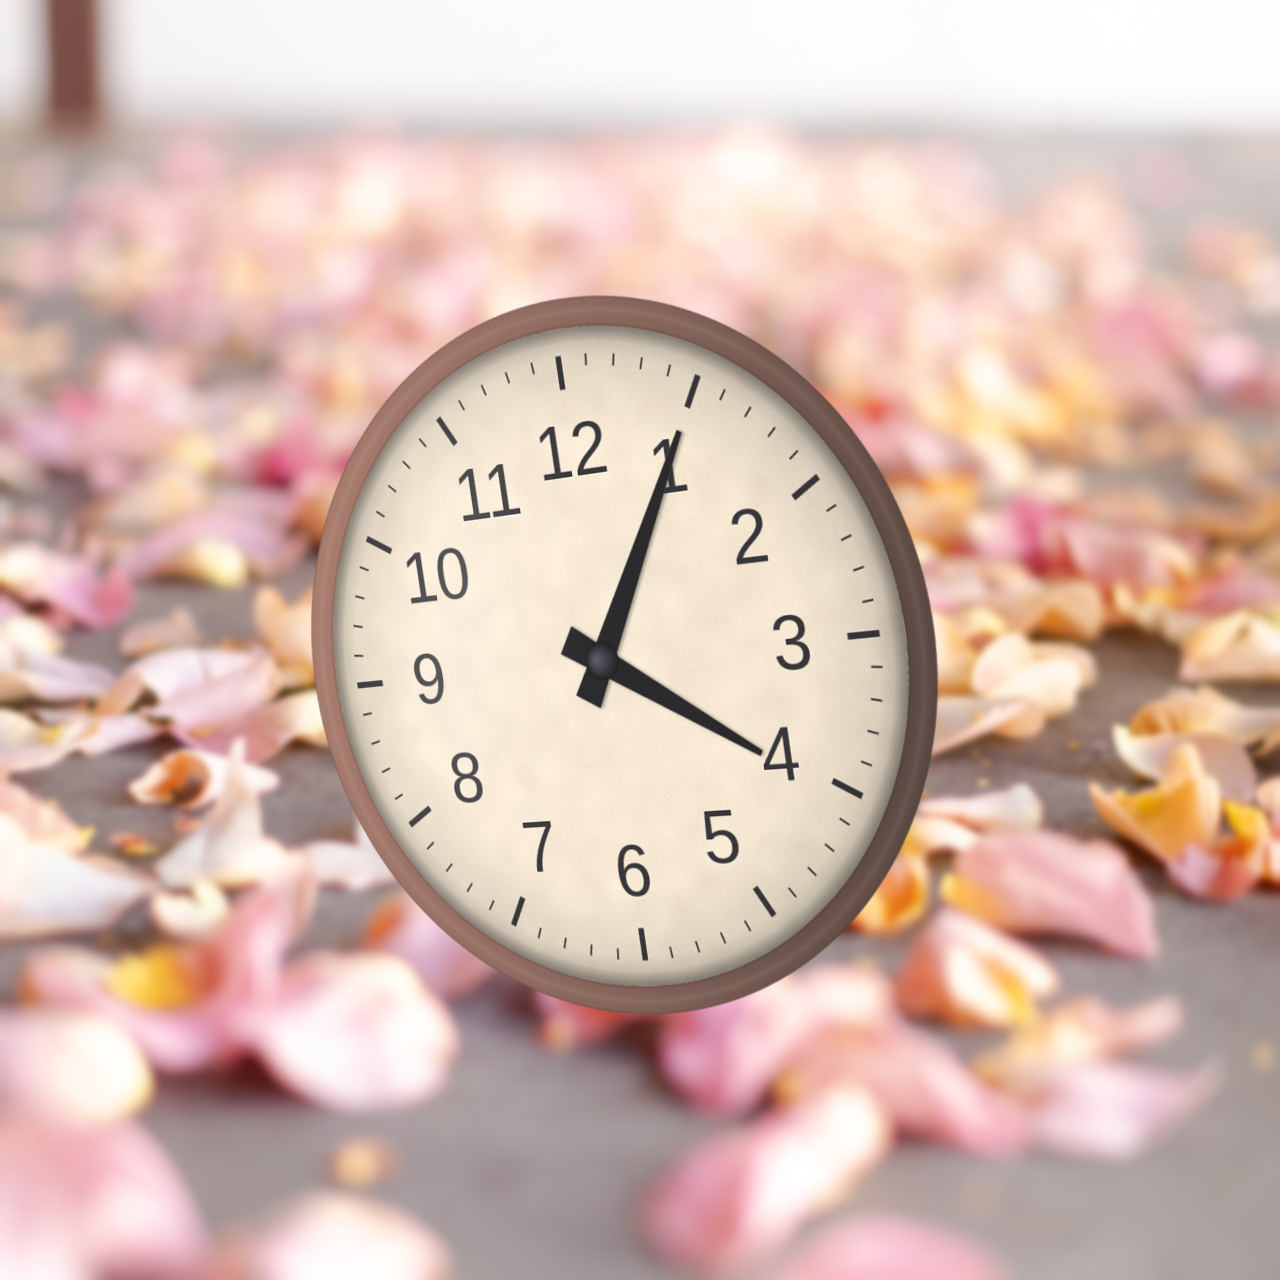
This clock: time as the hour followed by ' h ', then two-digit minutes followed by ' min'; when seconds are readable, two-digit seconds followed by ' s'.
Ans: 4 h 05 min
